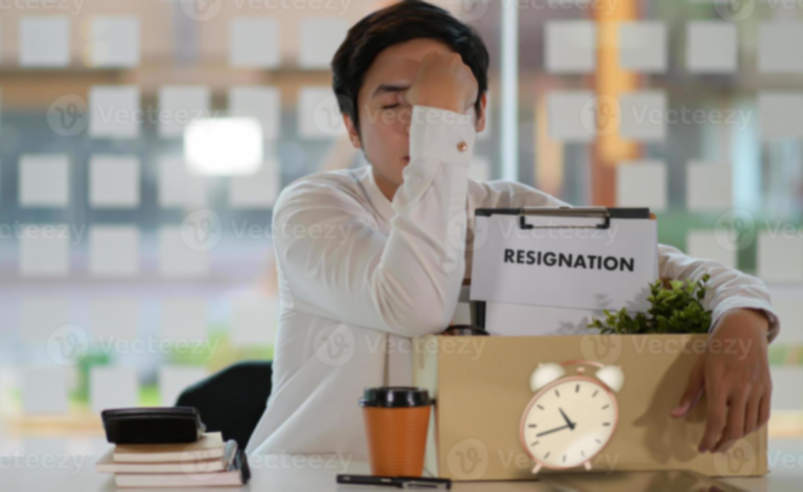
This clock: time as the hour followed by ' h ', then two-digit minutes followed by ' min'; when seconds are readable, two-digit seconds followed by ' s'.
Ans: 10 h 42 min
